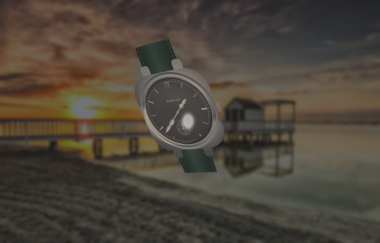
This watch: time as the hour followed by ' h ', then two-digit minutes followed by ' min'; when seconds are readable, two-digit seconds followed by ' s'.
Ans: 1 h 38 min
